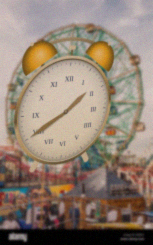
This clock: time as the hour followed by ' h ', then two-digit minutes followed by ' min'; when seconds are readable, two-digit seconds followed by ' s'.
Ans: 1 h 40 min
